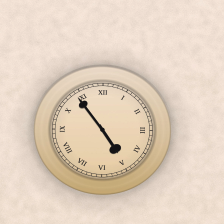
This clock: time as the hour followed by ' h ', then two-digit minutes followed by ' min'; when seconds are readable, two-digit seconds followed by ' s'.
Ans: 4 h 54 min
